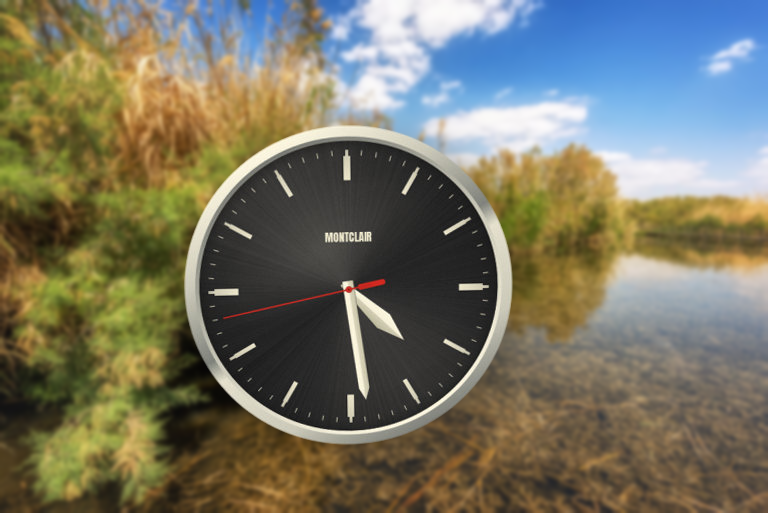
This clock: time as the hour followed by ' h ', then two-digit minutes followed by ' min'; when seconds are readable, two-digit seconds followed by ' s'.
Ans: 4 h 28 min 43 s
